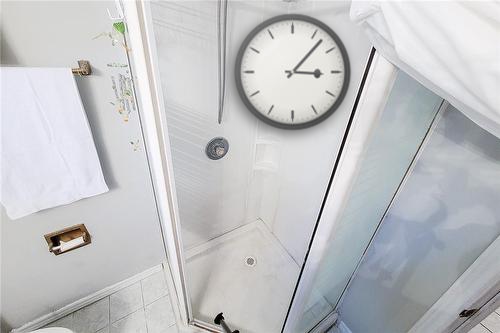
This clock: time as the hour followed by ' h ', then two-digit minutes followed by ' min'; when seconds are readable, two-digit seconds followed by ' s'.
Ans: 3 h 07 min
